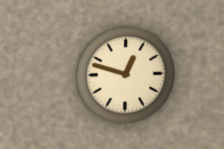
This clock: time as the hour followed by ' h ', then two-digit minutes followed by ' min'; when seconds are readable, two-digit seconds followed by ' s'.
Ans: 12 h 48 min
